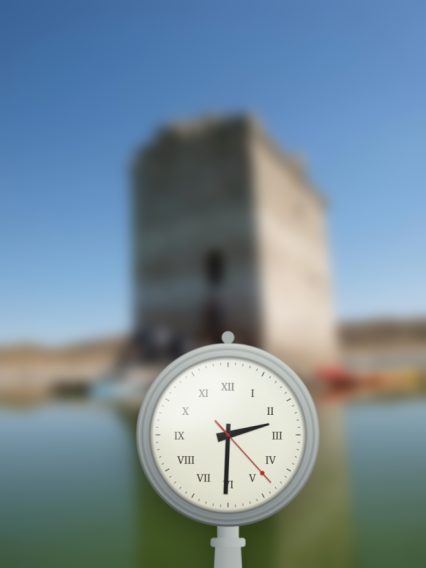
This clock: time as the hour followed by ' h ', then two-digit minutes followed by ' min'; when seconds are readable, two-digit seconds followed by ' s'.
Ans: 2 h 30 min 23 s
